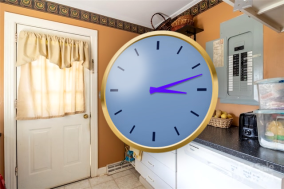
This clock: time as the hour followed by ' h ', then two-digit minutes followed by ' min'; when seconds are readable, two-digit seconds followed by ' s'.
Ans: 3 h 12 min
